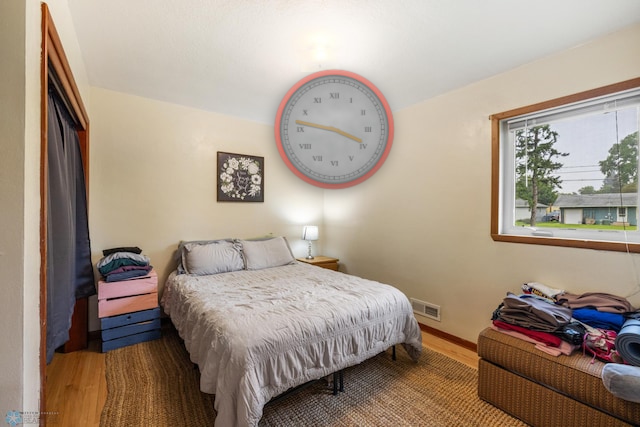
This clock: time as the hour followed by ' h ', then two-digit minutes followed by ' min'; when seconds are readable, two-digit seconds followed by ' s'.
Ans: 3 h 47 min
